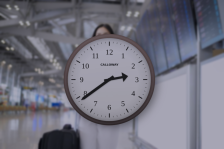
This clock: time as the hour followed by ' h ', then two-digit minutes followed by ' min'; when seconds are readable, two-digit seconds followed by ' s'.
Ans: 2 h 39 min
